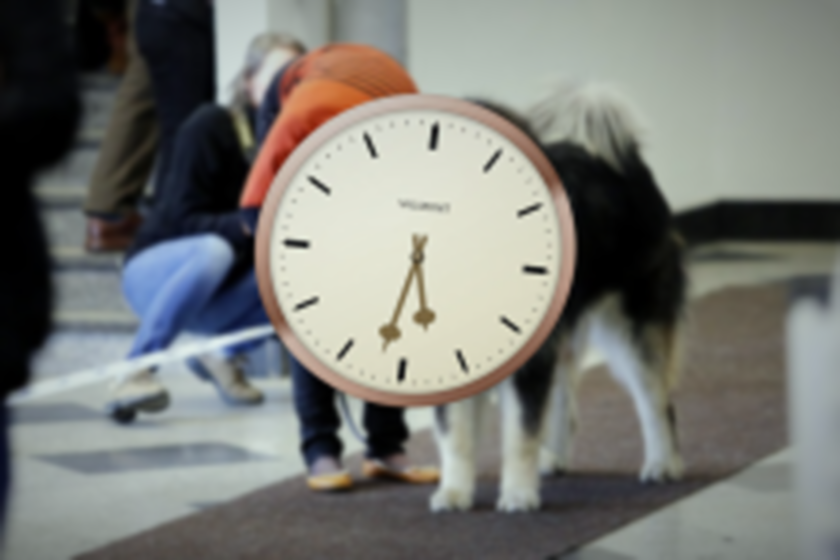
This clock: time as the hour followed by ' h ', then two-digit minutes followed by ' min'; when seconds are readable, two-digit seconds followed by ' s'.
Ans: 5 h 32 min
